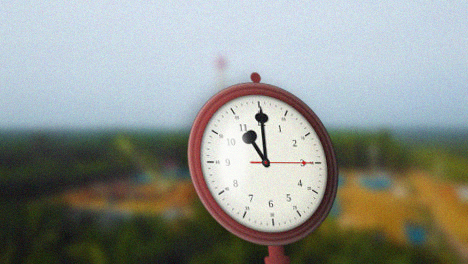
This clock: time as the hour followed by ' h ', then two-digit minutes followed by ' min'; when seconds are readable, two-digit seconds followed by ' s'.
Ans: 11 h 00 min 15 s
